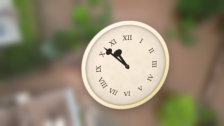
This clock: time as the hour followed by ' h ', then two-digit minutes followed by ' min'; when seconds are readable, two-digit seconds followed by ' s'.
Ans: 10 h 52 min
